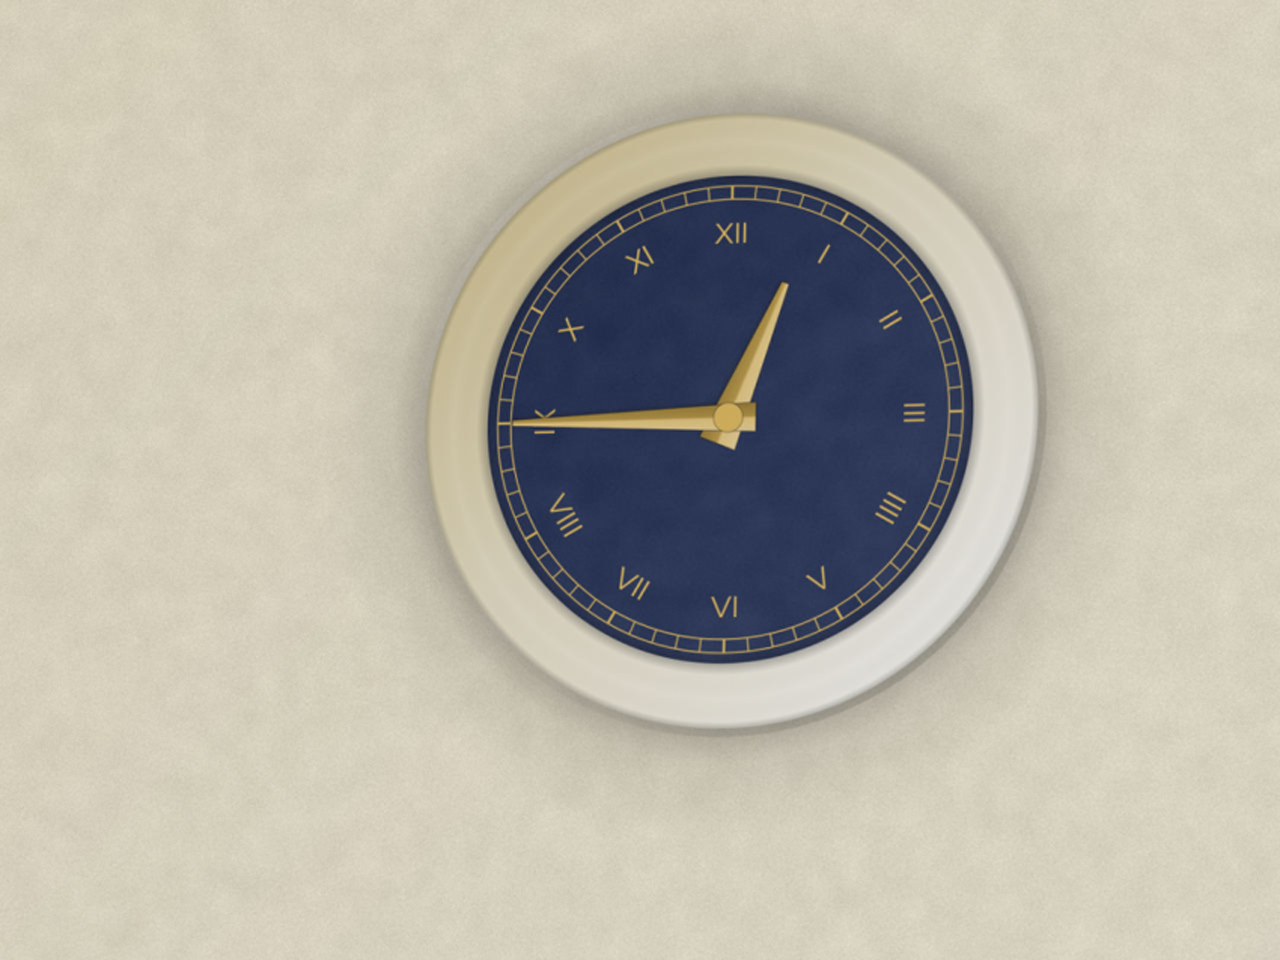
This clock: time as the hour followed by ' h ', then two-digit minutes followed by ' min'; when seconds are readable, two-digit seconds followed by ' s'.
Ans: 12 h 45 min
